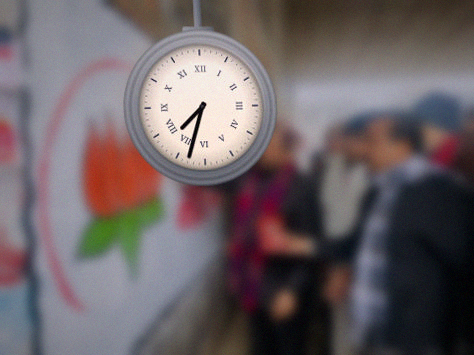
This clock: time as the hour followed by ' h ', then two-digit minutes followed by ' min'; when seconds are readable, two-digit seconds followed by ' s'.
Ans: 7 h 33 min
